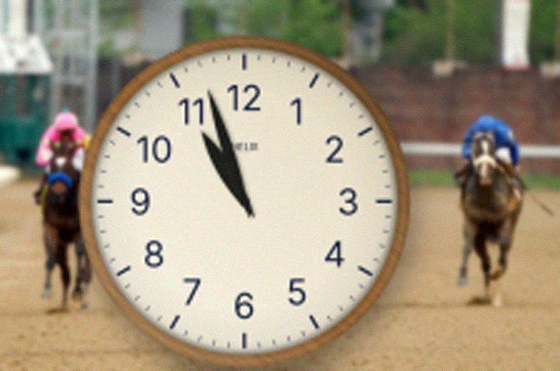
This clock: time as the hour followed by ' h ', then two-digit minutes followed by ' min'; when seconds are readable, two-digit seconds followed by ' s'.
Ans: 10 h 57 min
